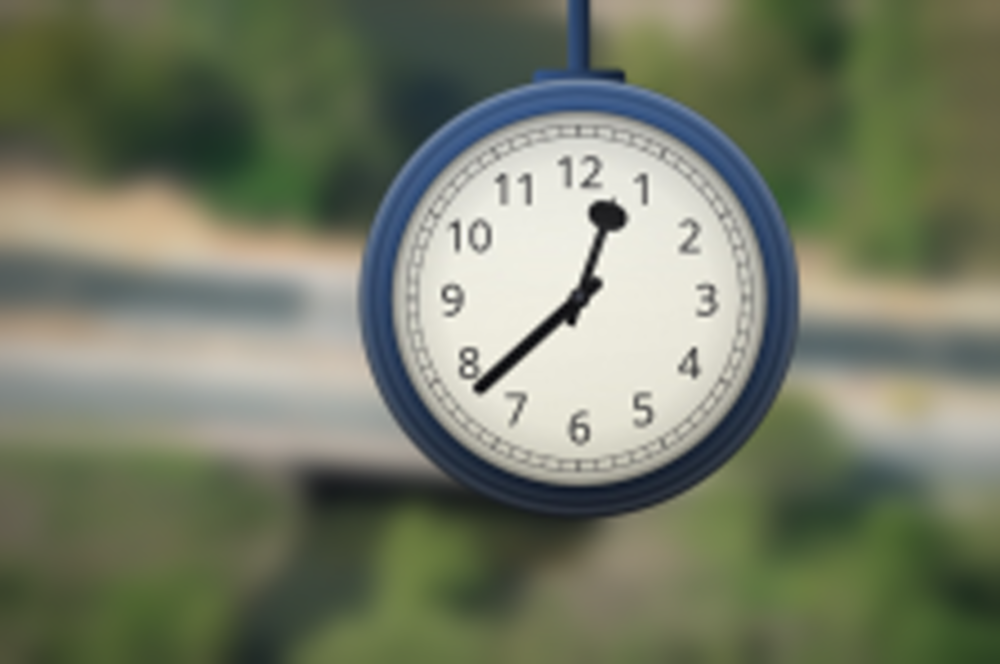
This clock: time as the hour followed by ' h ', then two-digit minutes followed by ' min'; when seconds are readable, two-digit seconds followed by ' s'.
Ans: 12 h 38 min
